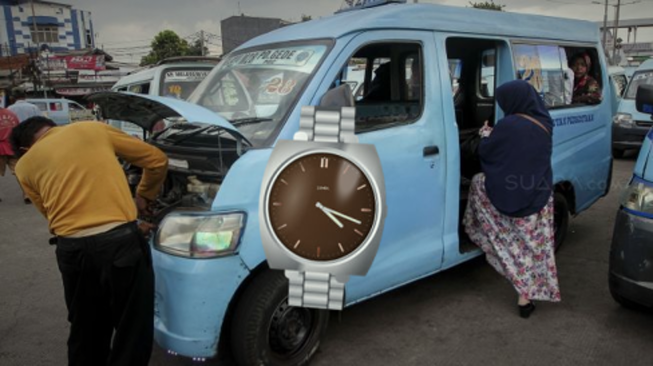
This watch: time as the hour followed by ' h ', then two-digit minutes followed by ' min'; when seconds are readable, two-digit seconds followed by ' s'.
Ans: 4 h 18 min
